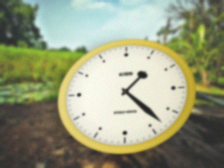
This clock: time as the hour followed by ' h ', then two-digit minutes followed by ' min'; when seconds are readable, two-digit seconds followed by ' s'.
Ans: 1 h 23 min
